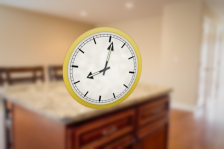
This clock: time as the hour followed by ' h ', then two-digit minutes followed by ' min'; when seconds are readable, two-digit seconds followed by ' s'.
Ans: 8 h 01 min
